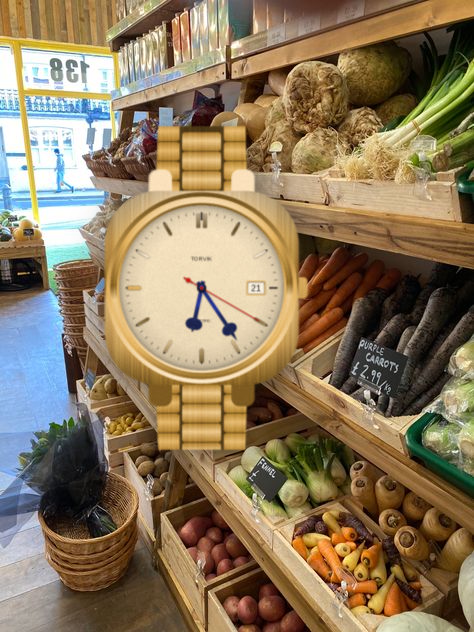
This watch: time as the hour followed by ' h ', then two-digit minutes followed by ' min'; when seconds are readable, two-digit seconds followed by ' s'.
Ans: 6 h 24 min 20 s
